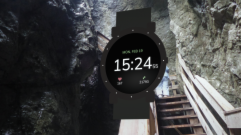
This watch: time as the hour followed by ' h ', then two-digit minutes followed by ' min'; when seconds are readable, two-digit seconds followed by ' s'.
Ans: 15 h 24 min
